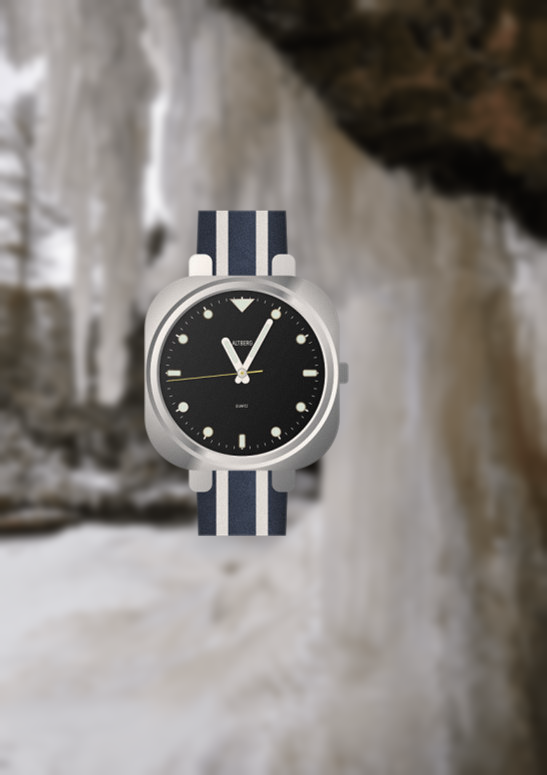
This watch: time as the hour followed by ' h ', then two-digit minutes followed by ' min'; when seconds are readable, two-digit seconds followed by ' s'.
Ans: 11 h 04 min 44 s
